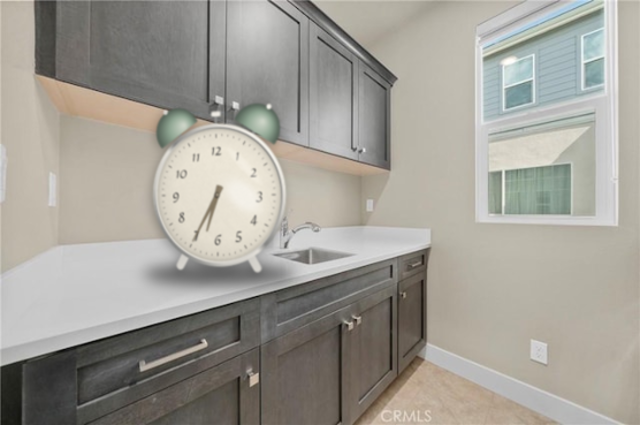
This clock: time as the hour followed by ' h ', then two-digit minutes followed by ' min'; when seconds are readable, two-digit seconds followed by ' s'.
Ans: 6 h 35 min
